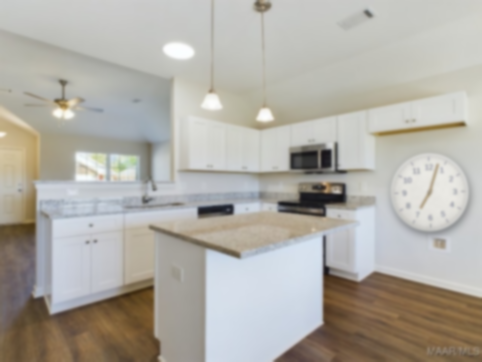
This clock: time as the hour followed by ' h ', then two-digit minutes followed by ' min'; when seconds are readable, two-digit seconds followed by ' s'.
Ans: 7 h 03 min
